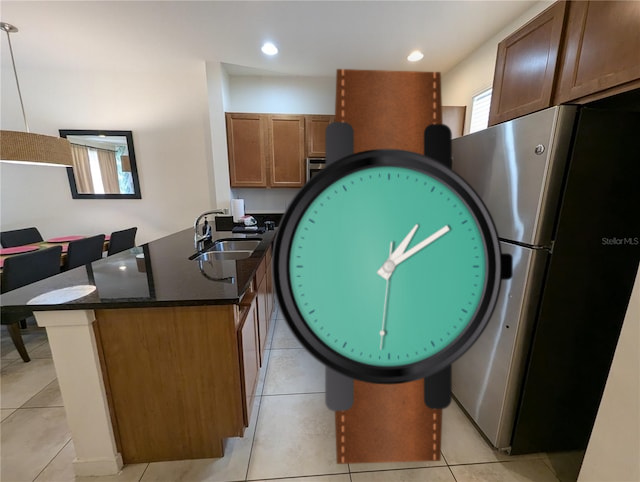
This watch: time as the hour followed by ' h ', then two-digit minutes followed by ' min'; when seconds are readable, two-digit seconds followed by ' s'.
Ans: 1 h 09 min 31 s
